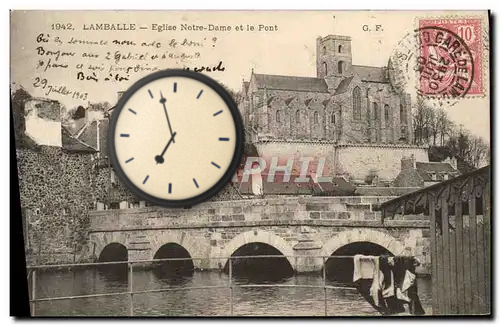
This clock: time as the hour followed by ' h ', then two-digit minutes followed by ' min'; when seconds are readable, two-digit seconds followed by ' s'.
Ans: 6 h 57 min
